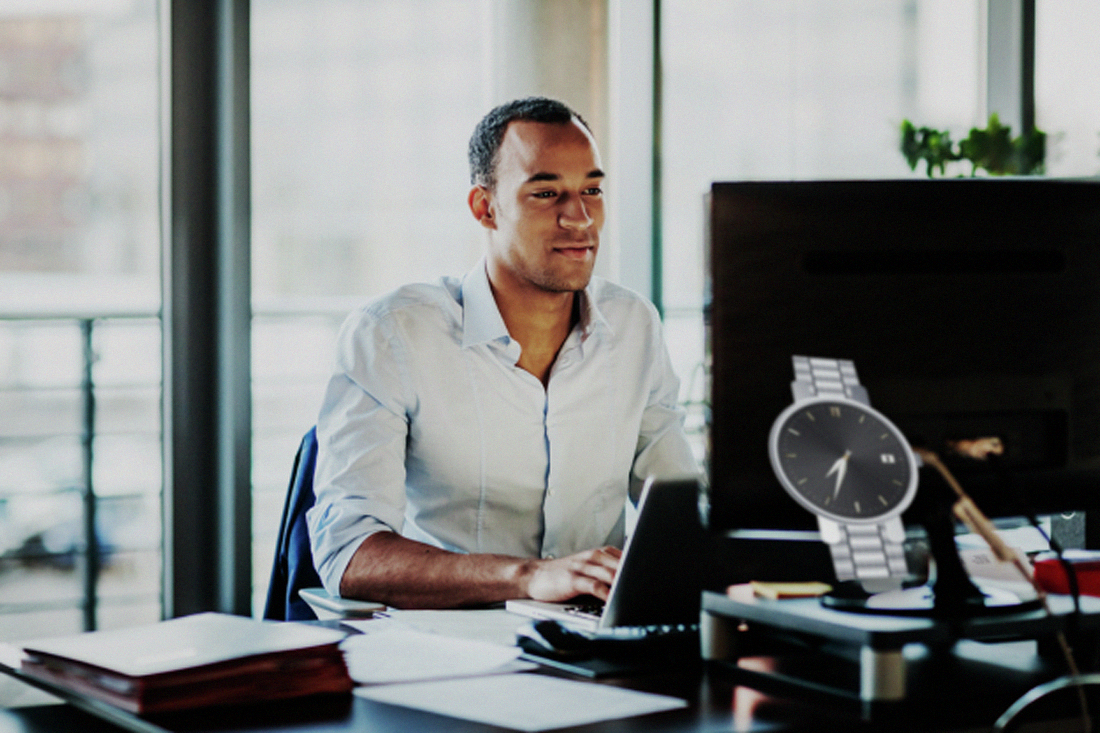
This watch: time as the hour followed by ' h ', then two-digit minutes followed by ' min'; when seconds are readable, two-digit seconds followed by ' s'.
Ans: 7 h 34 min
